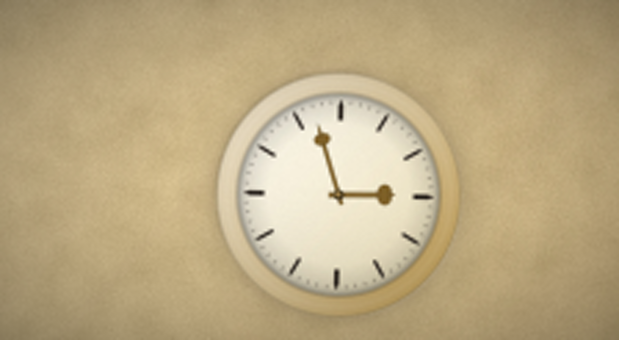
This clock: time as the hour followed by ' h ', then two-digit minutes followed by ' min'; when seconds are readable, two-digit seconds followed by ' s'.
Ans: 2 h 57 min
